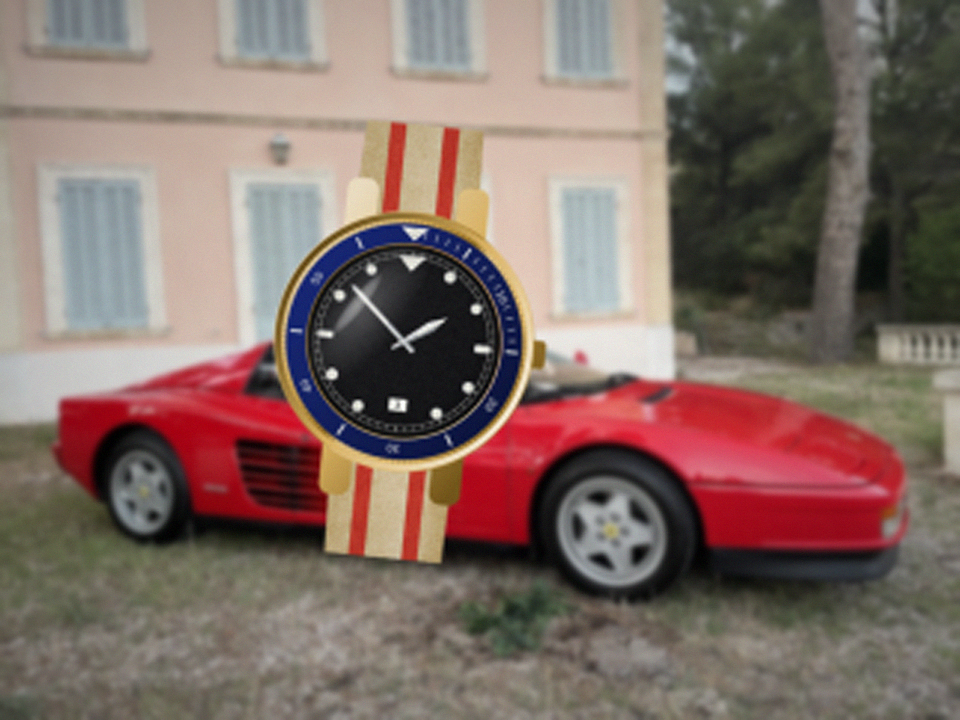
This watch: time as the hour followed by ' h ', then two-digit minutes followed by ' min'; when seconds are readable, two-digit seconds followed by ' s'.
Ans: 1 h 52 min
